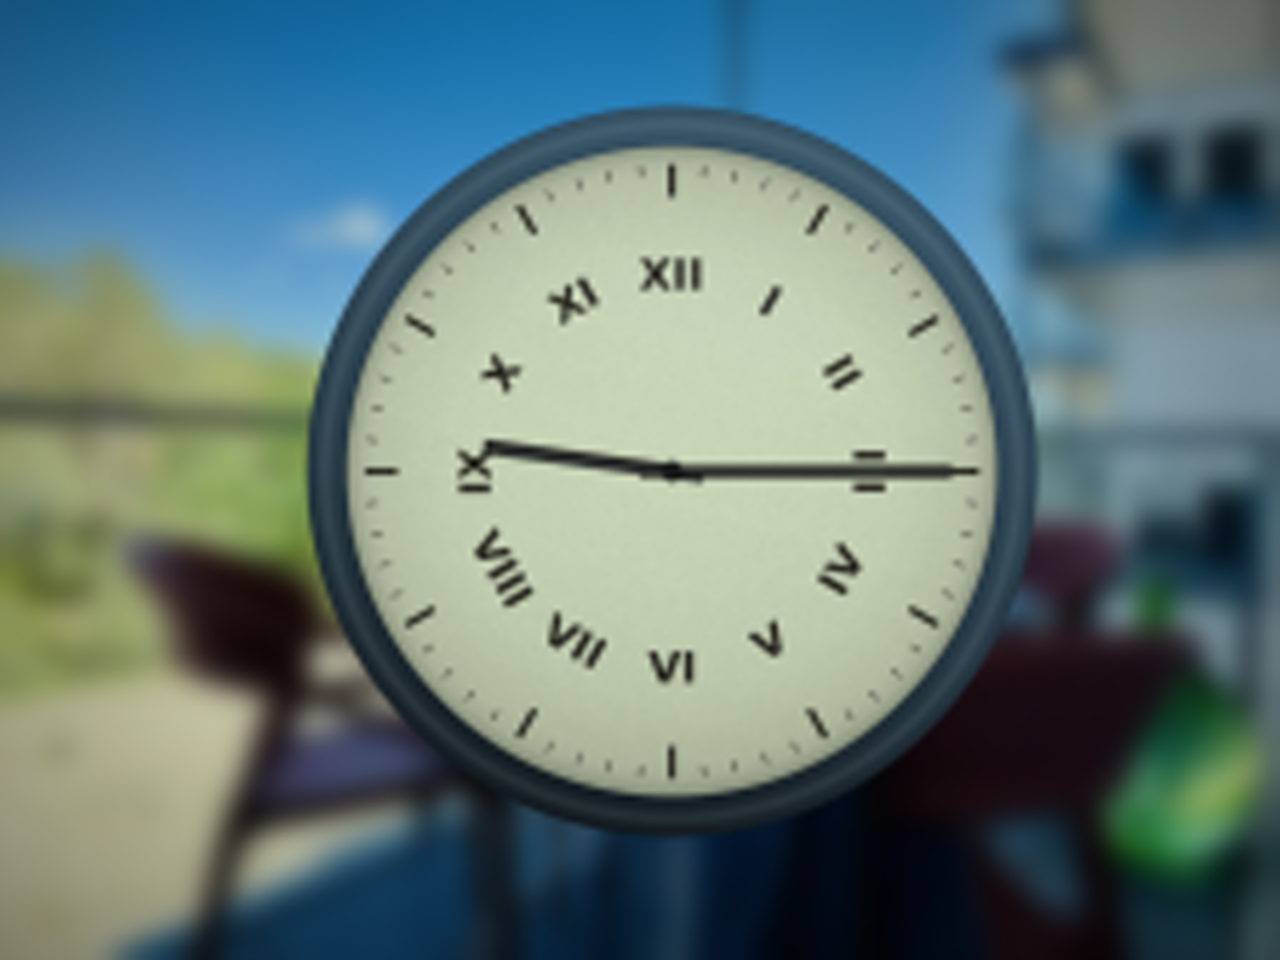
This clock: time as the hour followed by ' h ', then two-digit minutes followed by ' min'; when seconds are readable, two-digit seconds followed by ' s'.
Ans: 9 h 15 min
